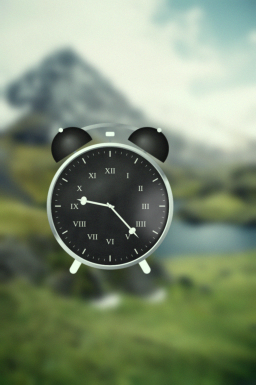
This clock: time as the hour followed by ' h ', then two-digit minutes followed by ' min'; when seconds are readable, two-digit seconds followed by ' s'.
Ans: 9 h 23 min
